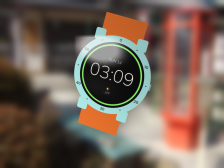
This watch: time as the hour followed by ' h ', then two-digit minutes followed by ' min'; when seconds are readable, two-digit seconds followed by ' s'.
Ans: 3 h 09 min
